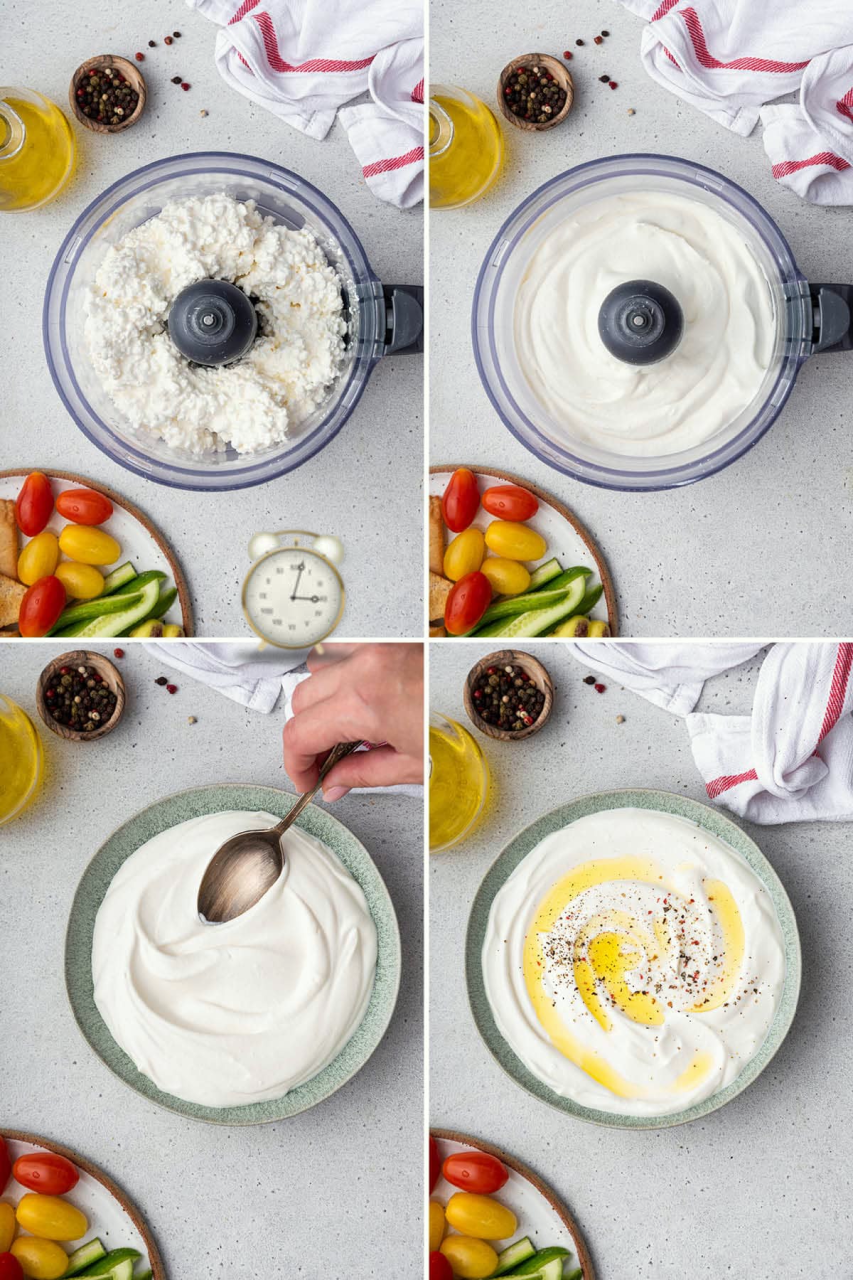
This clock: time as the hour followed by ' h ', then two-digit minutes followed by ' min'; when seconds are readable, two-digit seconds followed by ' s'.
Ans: 3 h 02 min
